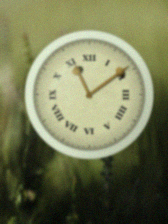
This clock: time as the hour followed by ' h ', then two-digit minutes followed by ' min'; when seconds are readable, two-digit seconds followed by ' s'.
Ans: 11 h 09 min
